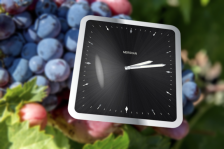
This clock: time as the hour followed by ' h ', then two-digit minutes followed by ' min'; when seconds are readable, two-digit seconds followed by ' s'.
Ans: 2 h 13 min
